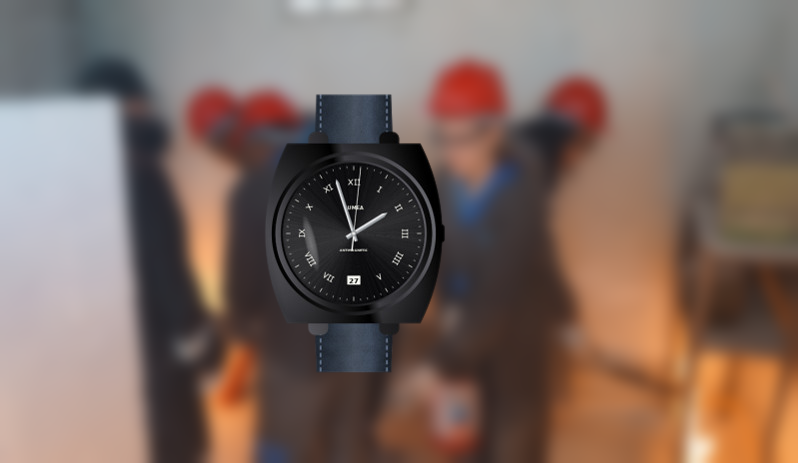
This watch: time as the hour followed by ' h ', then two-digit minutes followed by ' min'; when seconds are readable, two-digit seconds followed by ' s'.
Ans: 1 h 57 min 01 s
